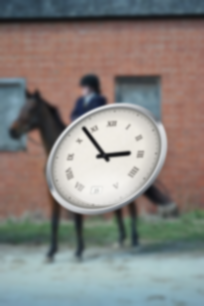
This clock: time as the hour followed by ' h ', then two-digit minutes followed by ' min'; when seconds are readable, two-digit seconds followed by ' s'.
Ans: 2 h 53 min
